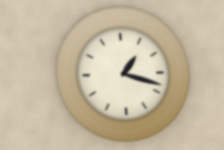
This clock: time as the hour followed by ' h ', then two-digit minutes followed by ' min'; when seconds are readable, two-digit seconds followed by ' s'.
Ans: 1 h 18 min
